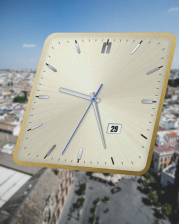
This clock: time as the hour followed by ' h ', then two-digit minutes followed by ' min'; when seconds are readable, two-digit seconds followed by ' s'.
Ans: 9 h 25 min 33 s
